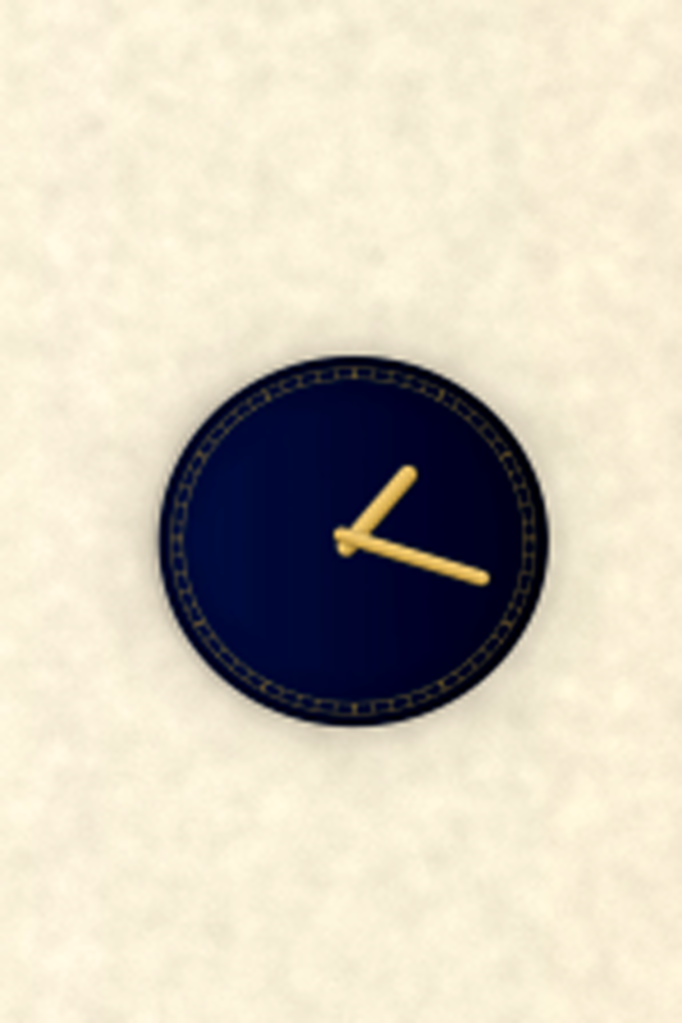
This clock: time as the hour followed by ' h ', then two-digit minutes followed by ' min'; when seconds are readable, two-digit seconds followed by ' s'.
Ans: 1 h 18 min
